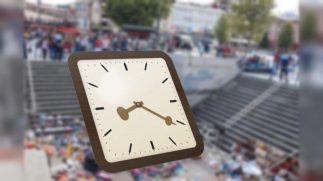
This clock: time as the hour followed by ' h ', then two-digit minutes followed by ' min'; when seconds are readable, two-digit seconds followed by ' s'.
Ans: 8 h 21 min
